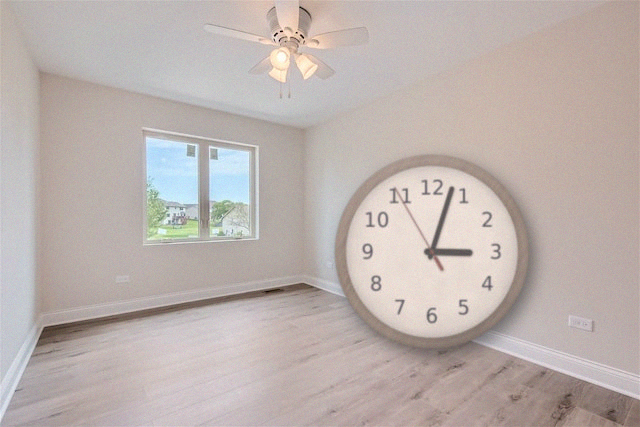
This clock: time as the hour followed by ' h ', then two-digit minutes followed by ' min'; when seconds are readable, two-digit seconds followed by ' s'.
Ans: 3 h 02 min 55 s
